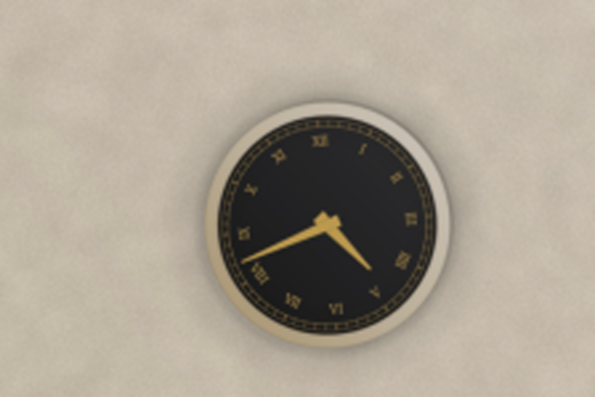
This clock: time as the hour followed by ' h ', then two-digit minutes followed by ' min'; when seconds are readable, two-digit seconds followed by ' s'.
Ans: 4 h 42 min
